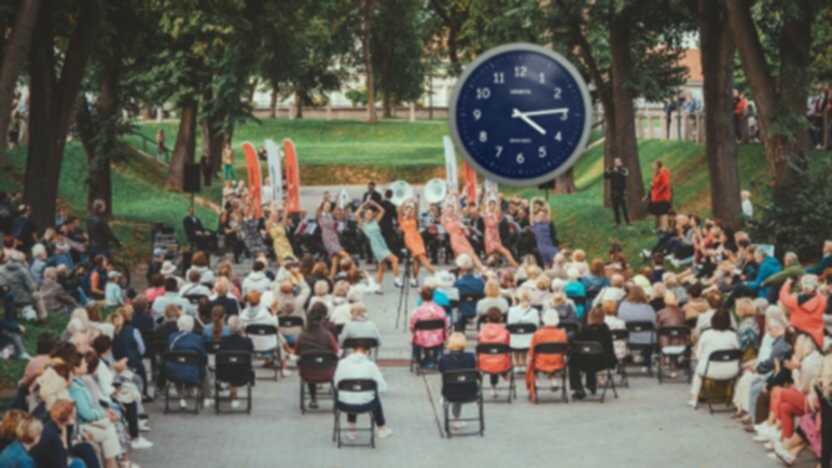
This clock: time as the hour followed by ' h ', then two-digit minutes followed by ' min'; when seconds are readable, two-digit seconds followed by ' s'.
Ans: 4 h 14 min
